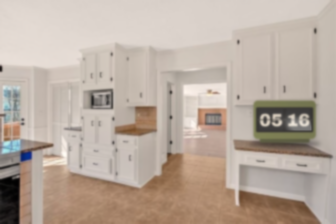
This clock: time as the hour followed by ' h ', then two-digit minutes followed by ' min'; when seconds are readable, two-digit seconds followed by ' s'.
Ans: 5 h 16 min
